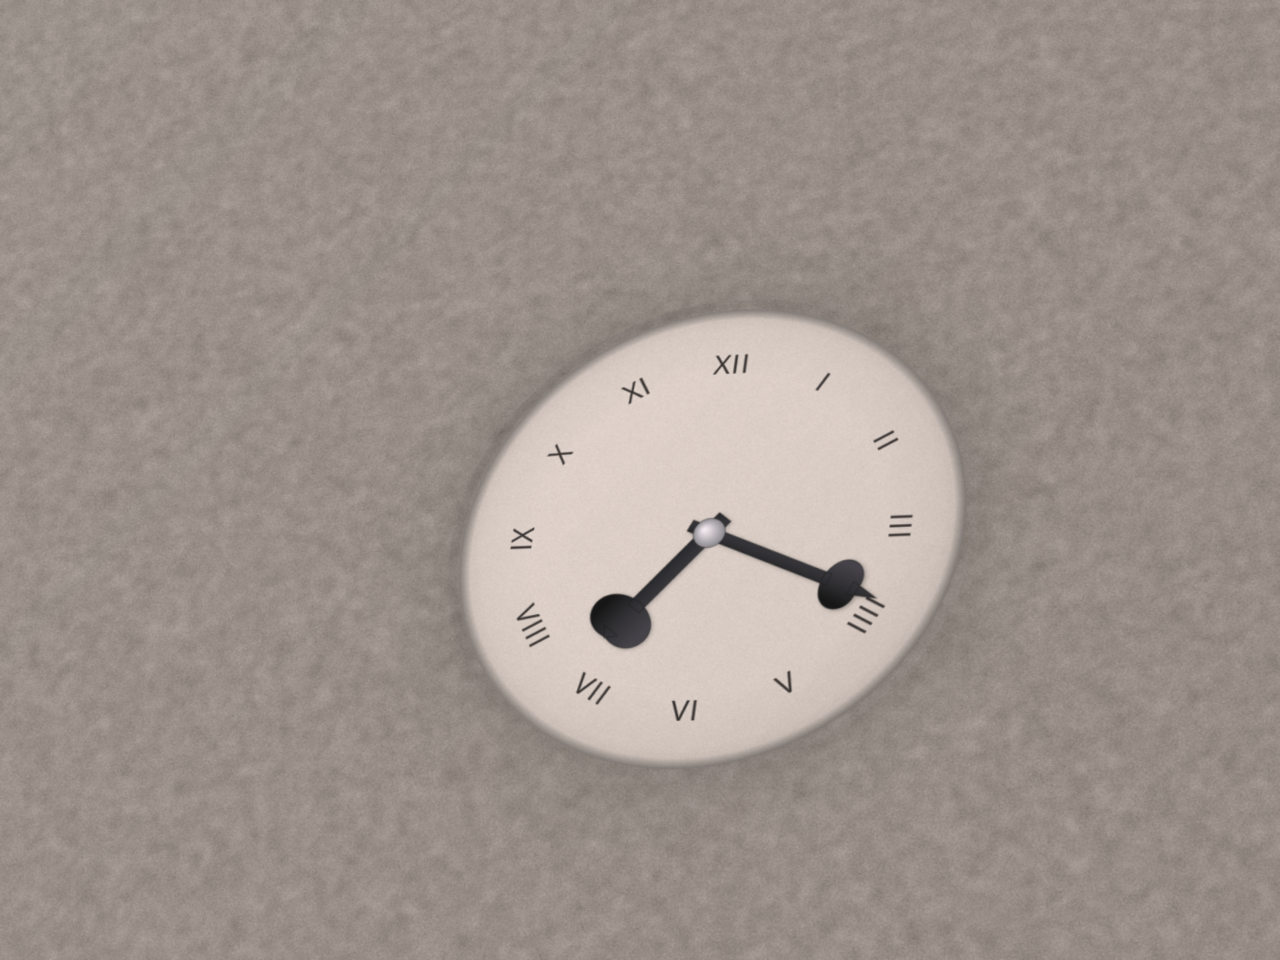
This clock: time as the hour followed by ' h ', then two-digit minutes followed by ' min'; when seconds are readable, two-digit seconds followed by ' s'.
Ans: 7 h 19 min
